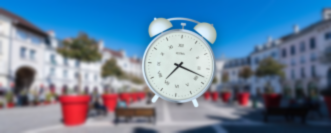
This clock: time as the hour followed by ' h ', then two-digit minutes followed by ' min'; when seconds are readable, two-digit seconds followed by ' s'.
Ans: 7 h 18 min
